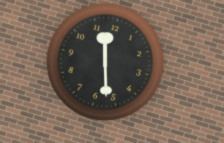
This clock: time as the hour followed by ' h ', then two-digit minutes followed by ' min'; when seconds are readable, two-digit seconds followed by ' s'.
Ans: 11 h 27 min
